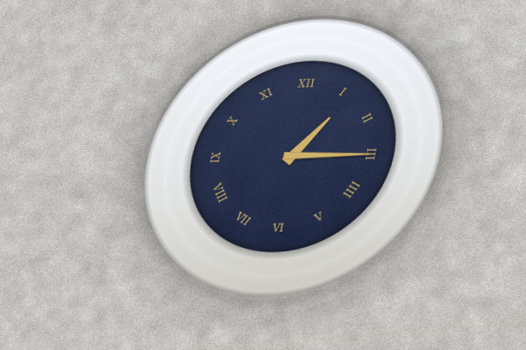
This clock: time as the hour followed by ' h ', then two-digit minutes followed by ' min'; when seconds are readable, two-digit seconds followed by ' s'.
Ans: 1 h 15 min
